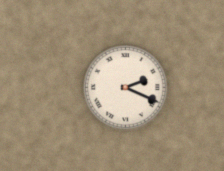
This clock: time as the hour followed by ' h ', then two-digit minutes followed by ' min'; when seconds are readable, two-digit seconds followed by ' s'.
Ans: 2 h 19 min
